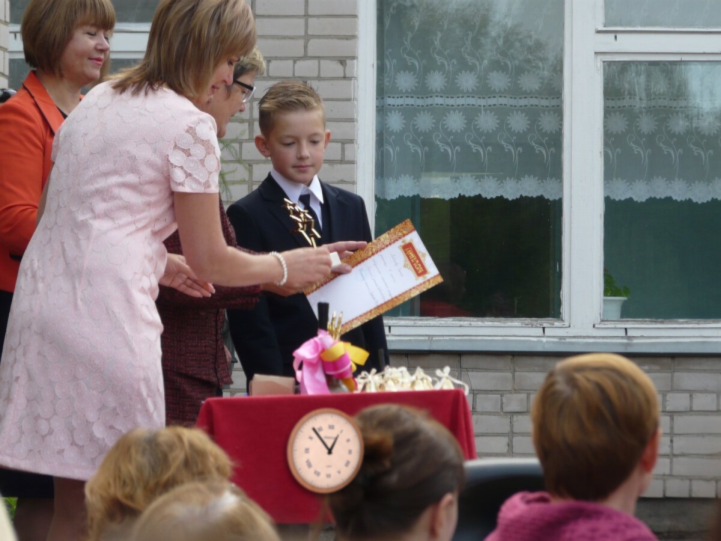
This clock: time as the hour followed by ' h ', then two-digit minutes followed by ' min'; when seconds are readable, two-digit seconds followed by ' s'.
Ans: 12 h 53 min
